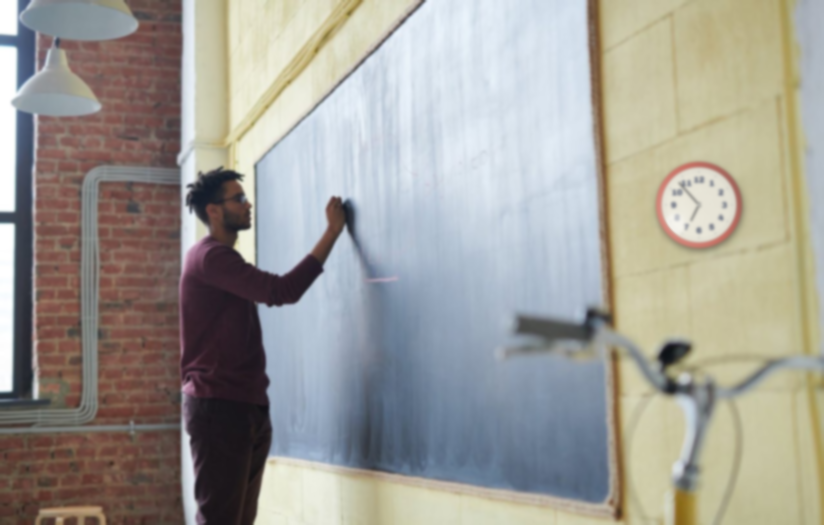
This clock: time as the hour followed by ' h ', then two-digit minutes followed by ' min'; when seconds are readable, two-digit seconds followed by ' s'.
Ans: 6 h 53 min
